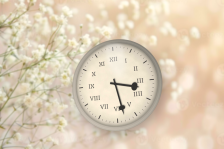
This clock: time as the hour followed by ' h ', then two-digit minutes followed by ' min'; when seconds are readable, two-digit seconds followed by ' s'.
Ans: 3 h 28 min
